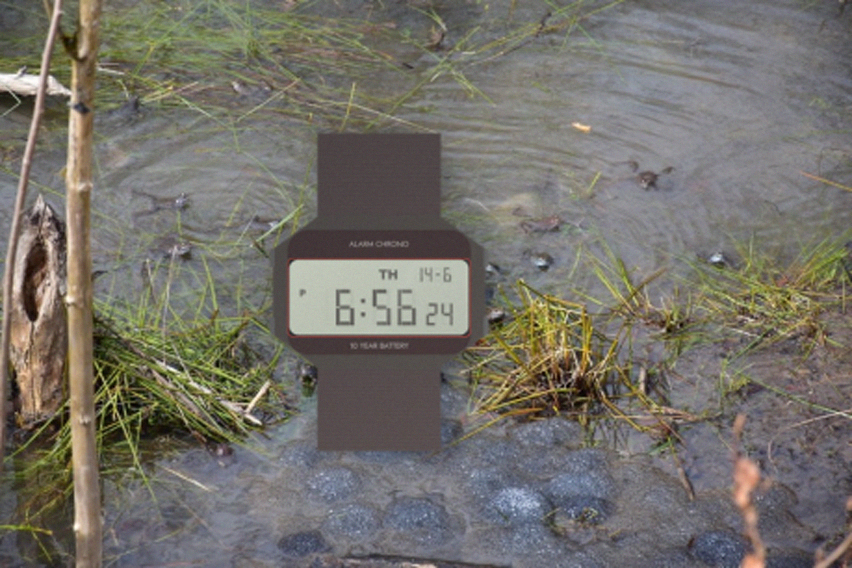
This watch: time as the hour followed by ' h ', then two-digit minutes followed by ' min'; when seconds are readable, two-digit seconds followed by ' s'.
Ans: 6 h 56 min 24 s
